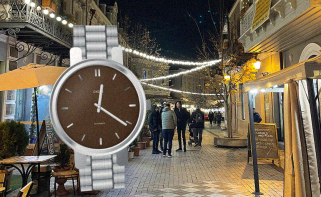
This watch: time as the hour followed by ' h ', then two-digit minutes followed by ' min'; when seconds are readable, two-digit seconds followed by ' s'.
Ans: 12 h 21 min
